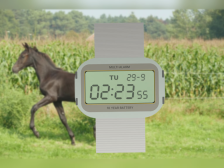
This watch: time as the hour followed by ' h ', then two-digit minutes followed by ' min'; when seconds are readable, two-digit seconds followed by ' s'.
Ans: 2 h 23 min 55 s
